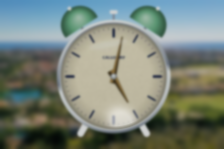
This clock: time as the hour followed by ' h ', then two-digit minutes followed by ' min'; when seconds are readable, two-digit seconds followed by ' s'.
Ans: 5 h 02 min
